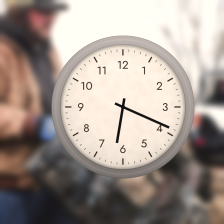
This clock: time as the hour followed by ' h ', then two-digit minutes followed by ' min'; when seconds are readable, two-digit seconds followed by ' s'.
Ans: 6 h 19 min
